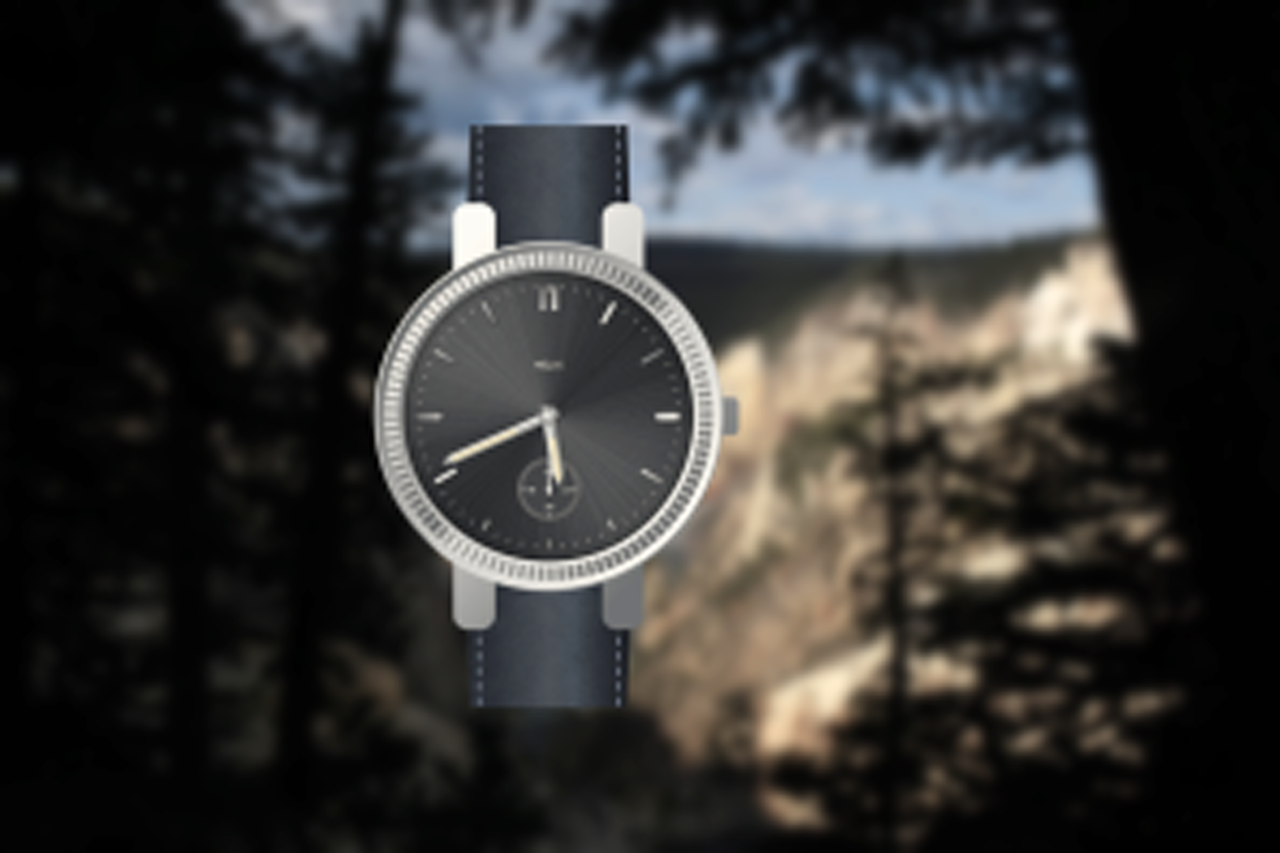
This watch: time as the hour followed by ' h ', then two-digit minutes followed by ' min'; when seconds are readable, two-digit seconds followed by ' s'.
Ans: 5 h 41 min
